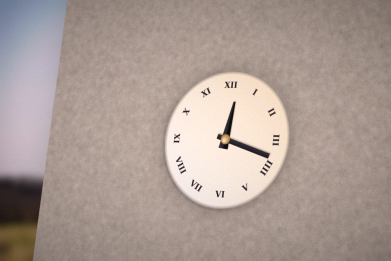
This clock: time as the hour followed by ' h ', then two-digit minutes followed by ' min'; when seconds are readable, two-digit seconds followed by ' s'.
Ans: 12 h 18 min
